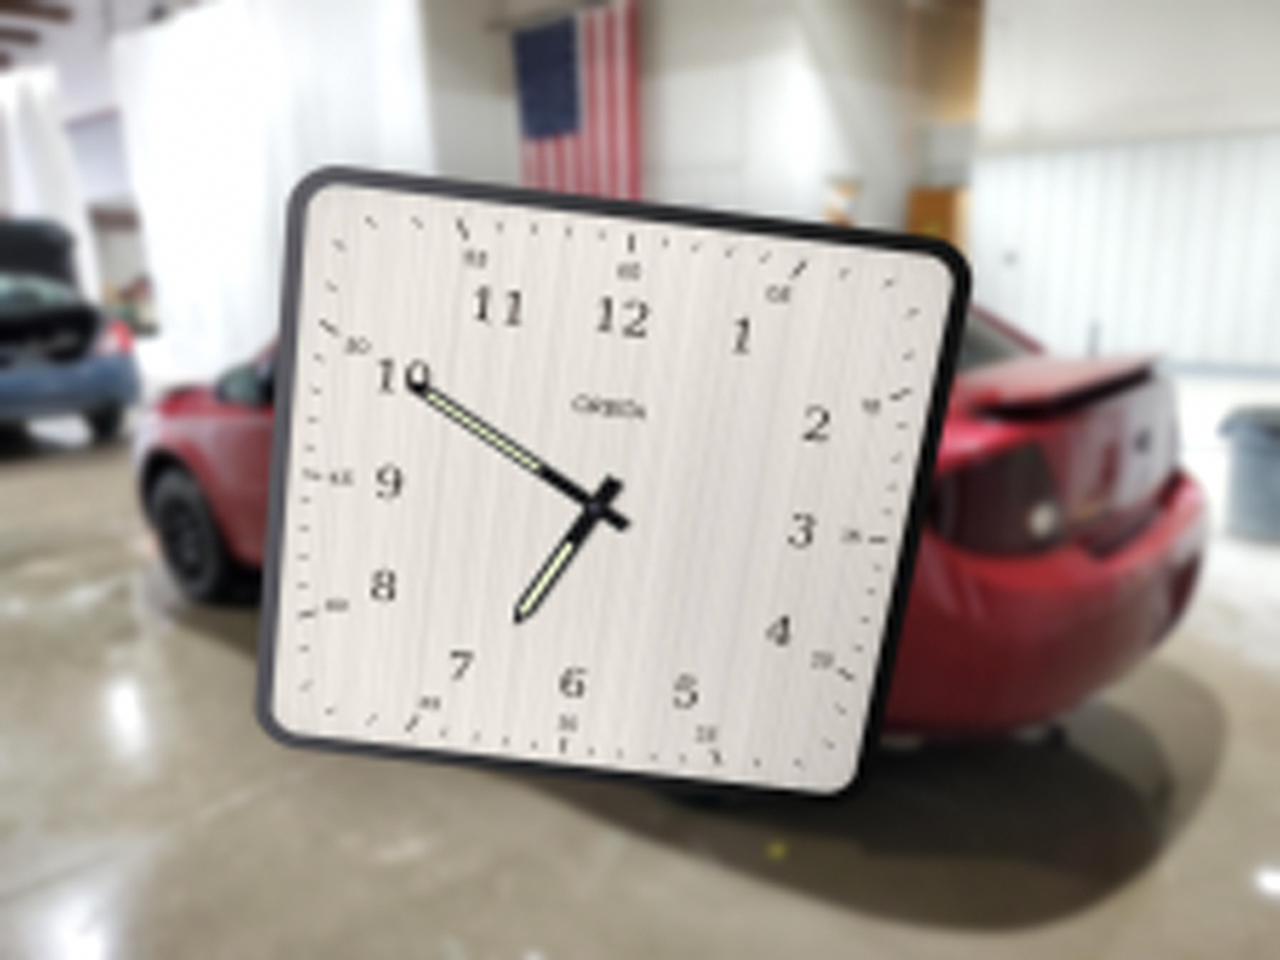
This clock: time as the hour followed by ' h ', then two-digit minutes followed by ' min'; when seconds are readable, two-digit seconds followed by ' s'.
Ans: 6 h 50 min
